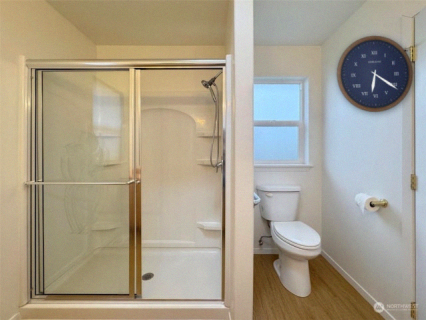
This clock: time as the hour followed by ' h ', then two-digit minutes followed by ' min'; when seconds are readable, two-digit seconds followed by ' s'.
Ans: 6 h 21 min
